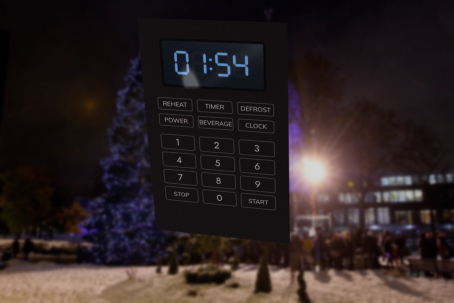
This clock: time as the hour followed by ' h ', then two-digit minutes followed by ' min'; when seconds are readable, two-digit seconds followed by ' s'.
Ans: 1 h 54 min
